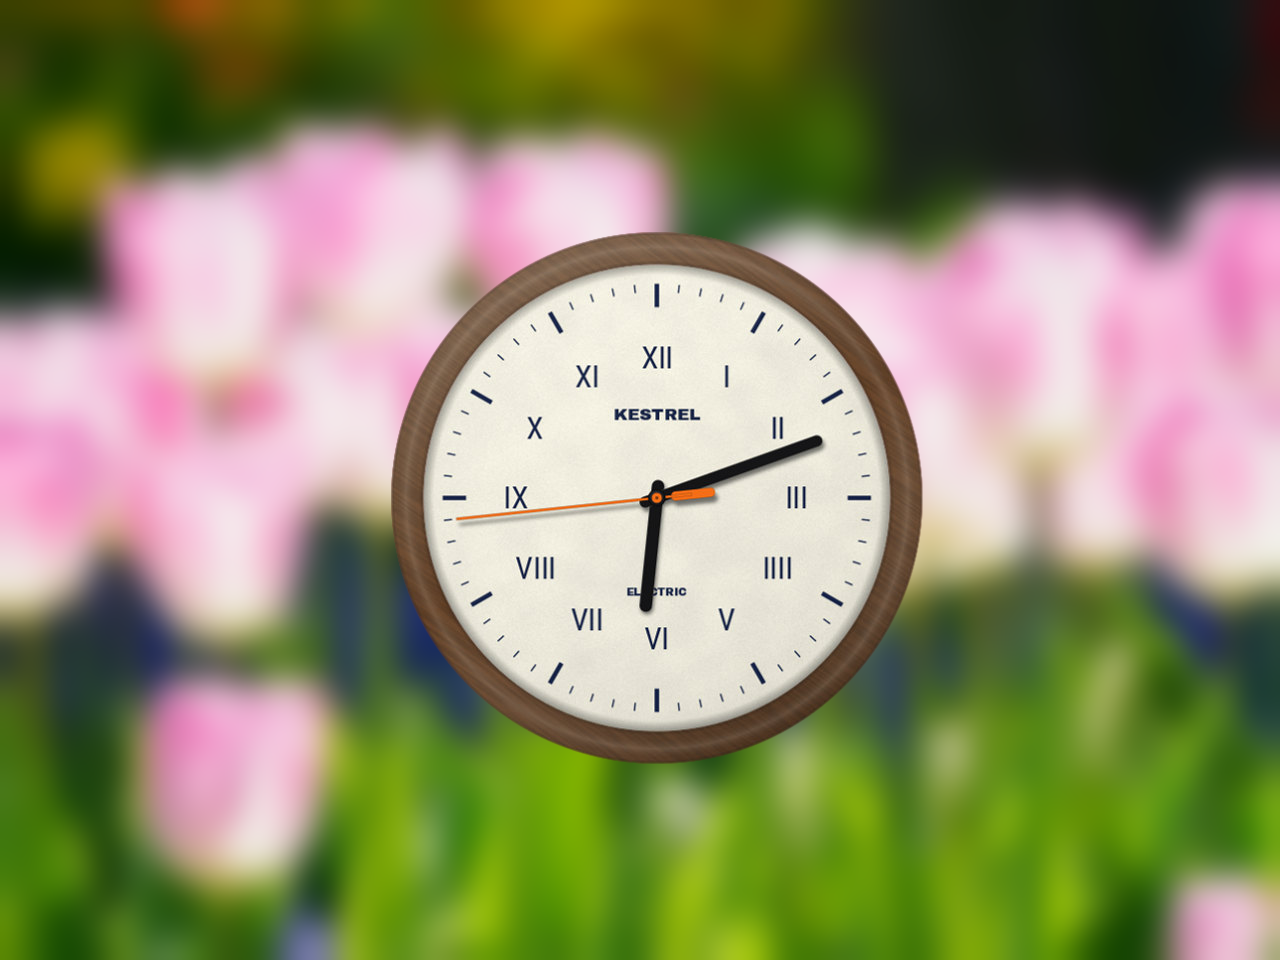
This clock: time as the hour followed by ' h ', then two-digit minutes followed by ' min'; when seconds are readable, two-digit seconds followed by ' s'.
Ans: 6 h 11 min 44 s
